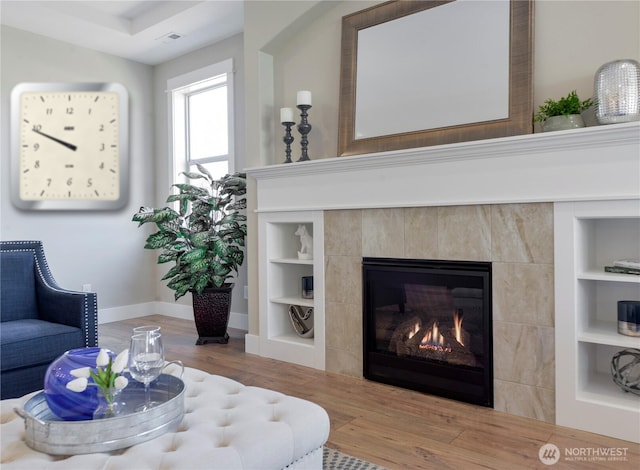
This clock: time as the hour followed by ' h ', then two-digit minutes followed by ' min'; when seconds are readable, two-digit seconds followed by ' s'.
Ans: 9 h 49 min
